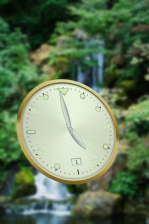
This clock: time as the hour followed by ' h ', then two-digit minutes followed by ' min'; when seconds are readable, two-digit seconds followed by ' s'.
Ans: 4 h 59 min
